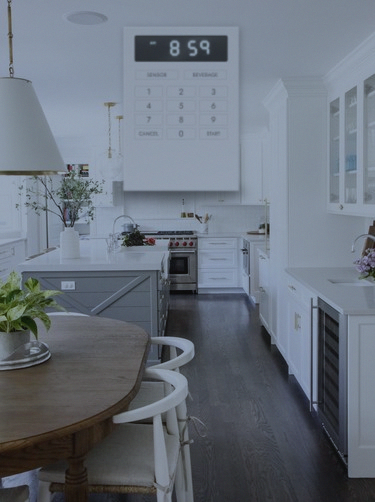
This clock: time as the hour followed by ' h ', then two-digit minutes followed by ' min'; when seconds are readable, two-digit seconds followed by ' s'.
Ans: 8 h 59 min
